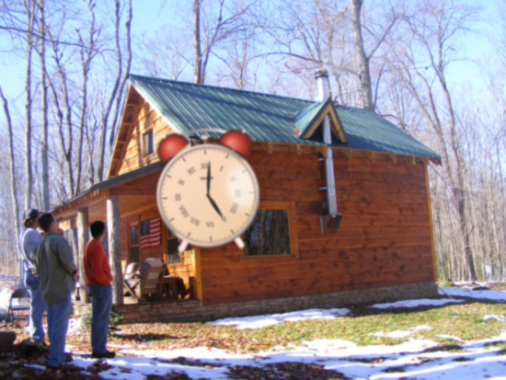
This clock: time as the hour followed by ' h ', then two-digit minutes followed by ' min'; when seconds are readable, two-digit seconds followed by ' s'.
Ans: 5 h 01 min
